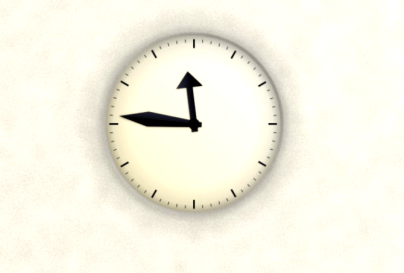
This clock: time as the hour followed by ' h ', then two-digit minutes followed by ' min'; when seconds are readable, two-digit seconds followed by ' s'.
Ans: 11 h 46 min
